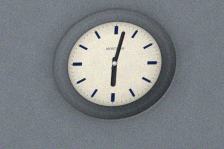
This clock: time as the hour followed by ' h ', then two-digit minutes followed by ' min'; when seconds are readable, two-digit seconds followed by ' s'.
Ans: 6 h 02 min
